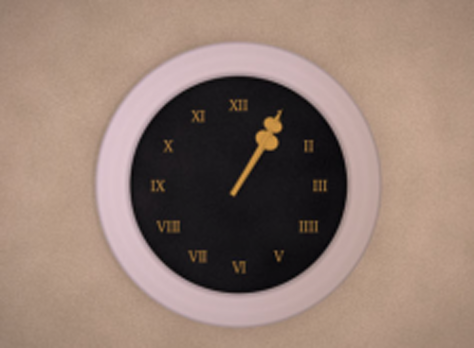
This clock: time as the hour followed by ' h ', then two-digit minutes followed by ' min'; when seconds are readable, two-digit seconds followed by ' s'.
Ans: 1 h 05 min
